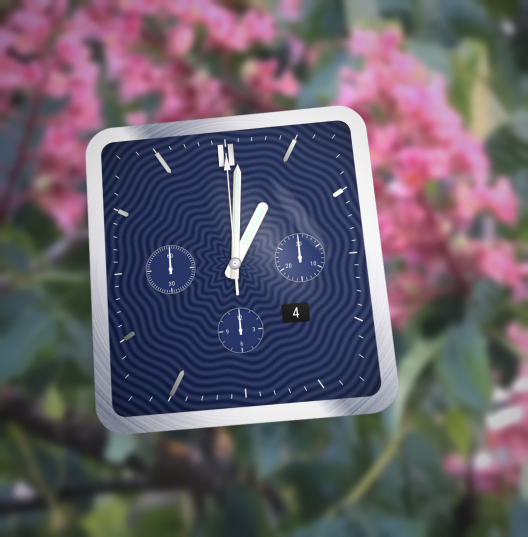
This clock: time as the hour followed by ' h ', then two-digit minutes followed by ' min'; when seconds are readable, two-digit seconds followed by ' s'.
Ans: 1 h 01 min
